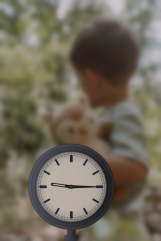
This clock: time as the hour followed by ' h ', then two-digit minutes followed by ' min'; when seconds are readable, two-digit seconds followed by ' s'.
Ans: 9 h 15 min
